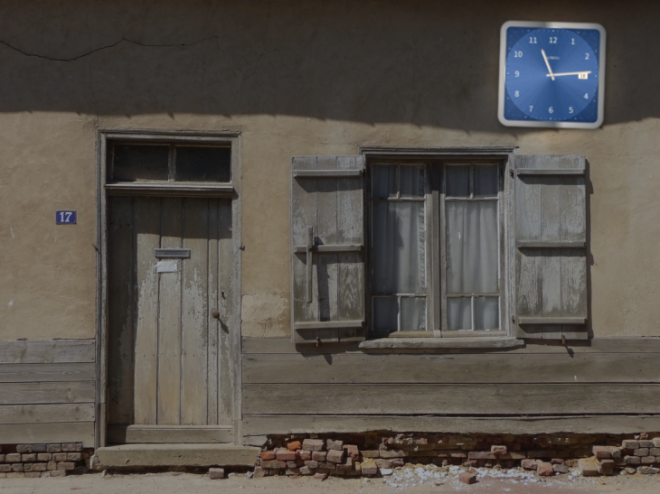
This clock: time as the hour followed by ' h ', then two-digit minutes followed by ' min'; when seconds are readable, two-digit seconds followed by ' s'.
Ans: 11 h 14 min
